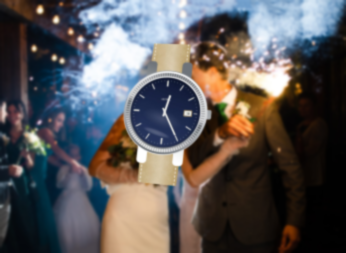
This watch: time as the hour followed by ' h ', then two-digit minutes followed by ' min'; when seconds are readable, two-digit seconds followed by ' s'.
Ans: 12 h 25 min
